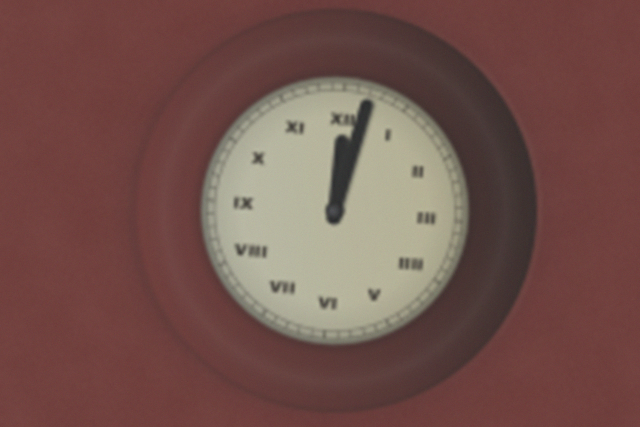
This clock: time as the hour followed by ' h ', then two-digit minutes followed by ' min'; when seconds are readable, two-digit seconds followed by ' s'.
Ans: 12 h 02 min
